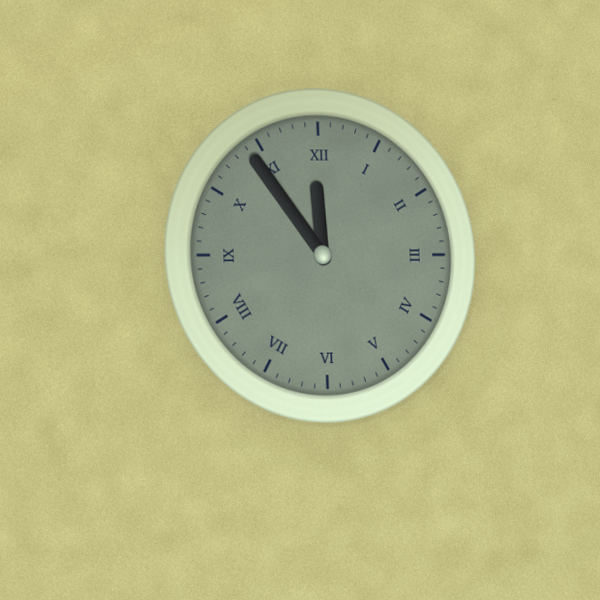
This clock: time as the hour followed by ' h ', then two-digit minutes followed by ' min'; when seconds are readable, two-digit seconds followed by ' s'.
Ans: 11 h 54 min
